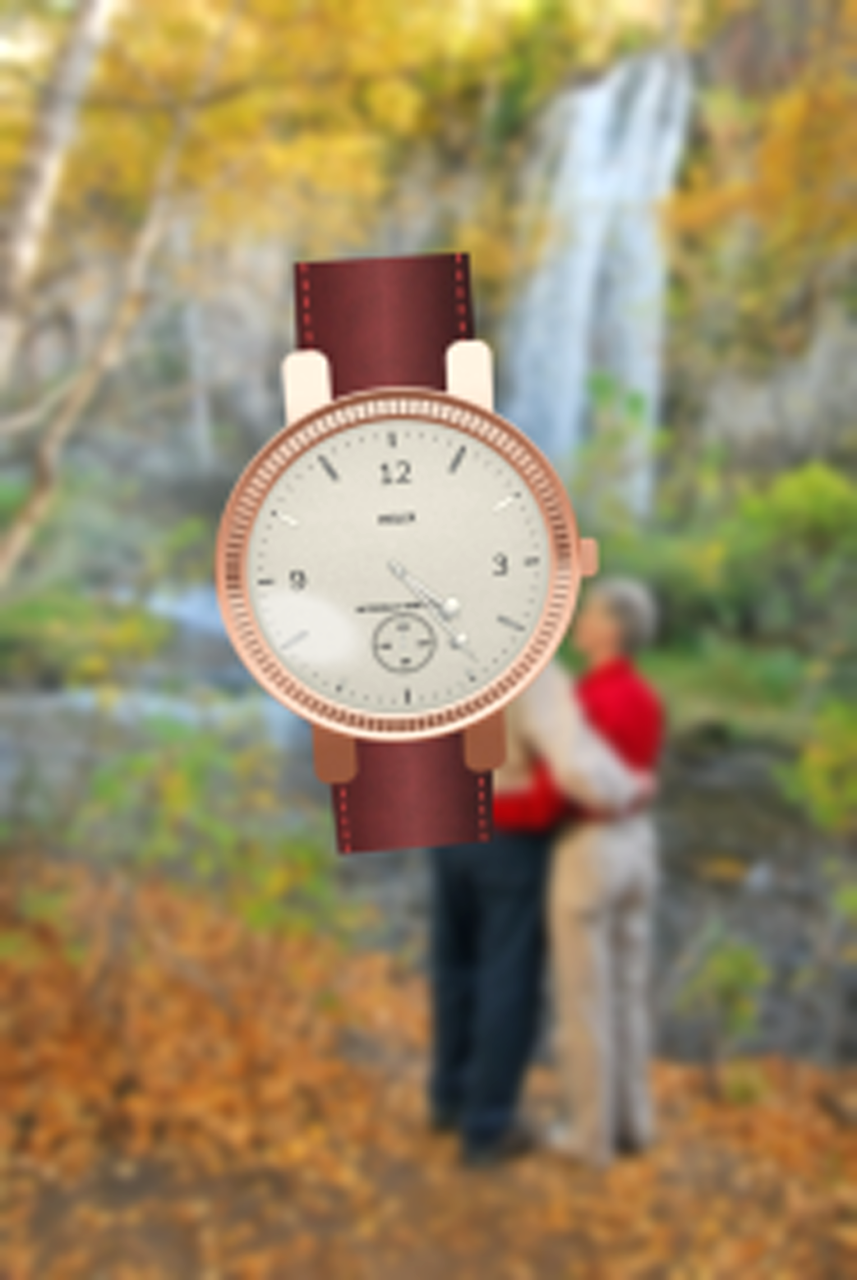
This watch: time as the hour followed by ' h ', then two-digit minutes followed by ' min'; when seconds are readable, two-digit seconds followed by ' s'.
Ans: 4 h 24 min
